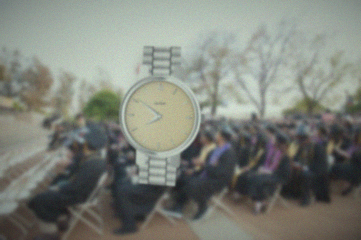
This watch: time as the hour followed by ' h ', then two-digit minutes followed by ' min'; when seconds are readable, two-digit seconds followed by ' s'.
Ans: 7 h 51 min
